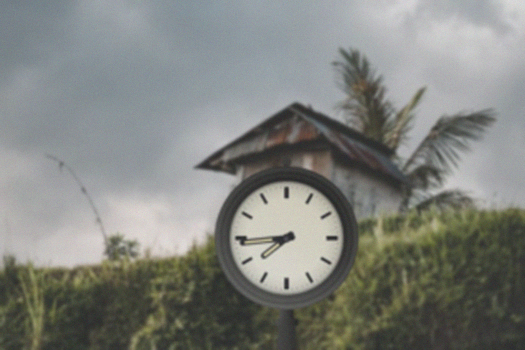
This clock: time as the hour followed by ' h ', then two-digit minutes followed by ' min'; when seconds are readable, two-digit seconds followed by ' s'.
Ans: 7 h 44 min
